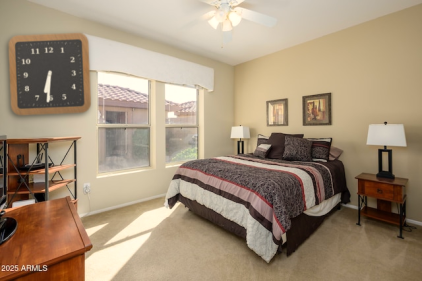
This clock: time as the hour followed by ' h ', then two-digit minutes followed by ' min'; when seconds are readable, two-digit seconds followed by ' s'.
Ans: 6 h 31 min
